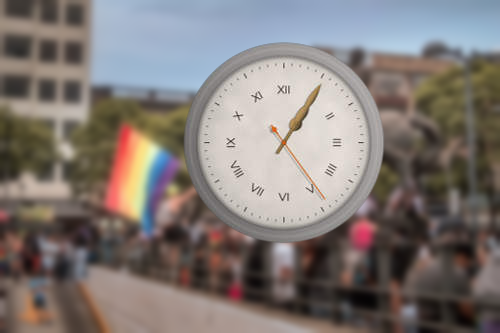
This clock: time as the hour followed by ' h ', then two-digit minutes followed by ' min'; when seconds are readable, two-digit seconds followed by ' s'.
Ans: 1 h 05 min 24 s
